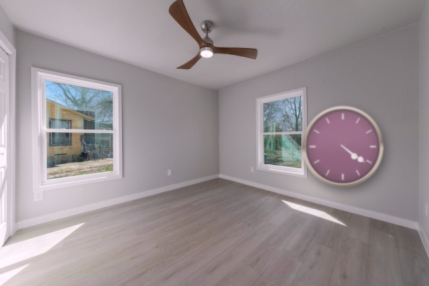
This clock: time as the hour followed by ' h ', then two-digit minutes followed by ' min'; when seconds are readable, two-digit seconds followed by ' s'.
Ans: 4 h 21 min
